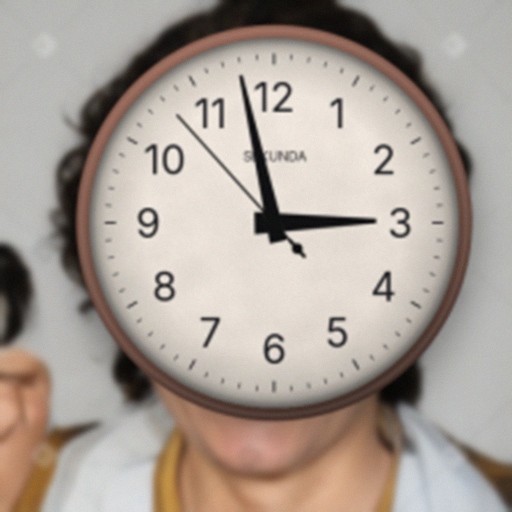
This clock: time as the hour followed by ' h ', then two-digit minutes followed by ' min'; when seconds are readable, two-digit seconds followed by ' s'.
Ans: 2 h 57 min 53 s
